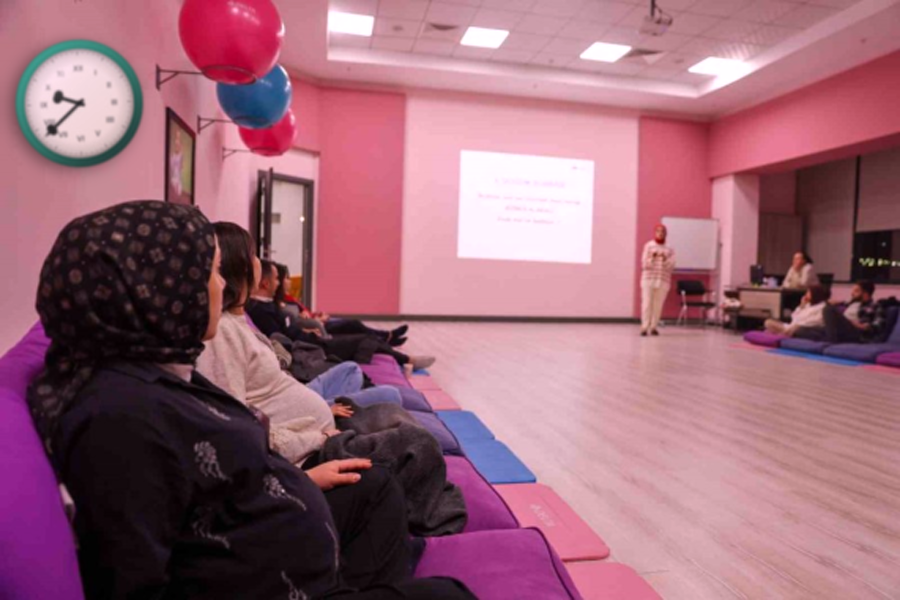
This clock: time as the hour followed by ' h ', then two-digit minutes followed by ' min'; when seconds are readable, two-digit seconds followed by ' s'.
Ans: 9 h 38 min
